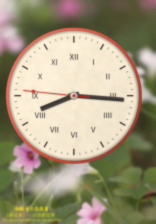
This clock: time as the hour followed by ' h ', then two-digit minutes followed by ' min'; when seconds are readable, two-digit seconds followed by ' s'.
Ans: 8 h 15 min 46 s
